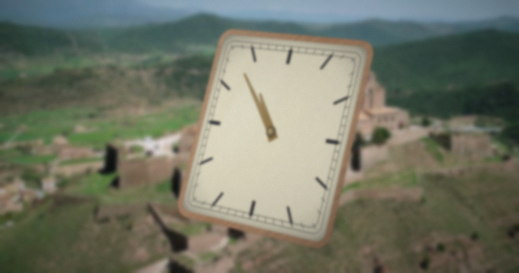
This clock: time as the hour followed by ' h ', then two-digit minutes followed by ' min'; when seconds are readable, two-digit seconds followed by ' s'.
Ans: 10 h 53 min
